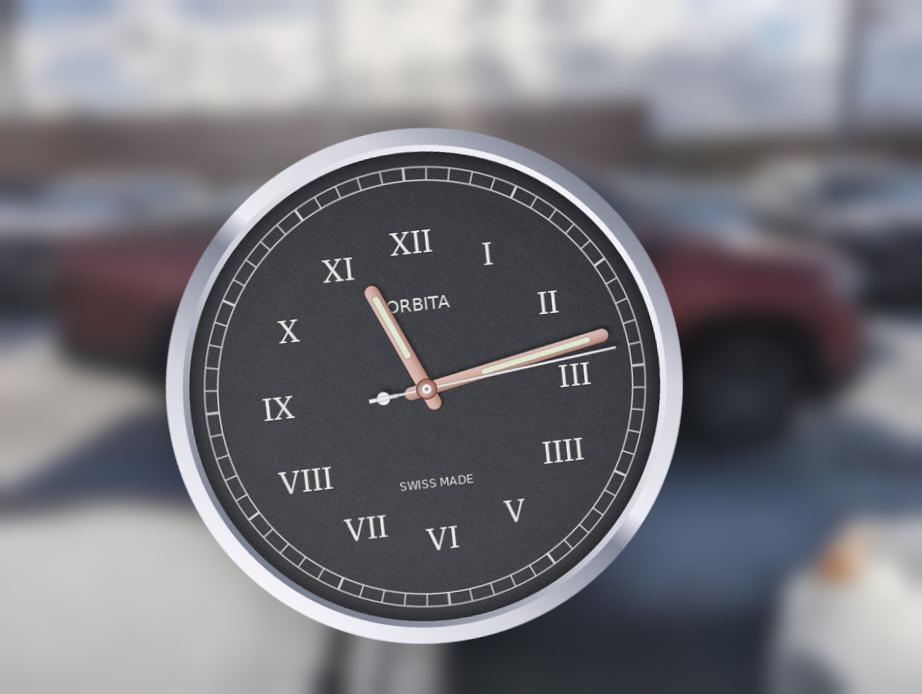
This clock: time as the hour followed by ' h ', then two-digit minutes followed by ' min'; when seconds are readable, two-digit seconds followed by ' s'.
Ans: 11 h 13 min 14 s
